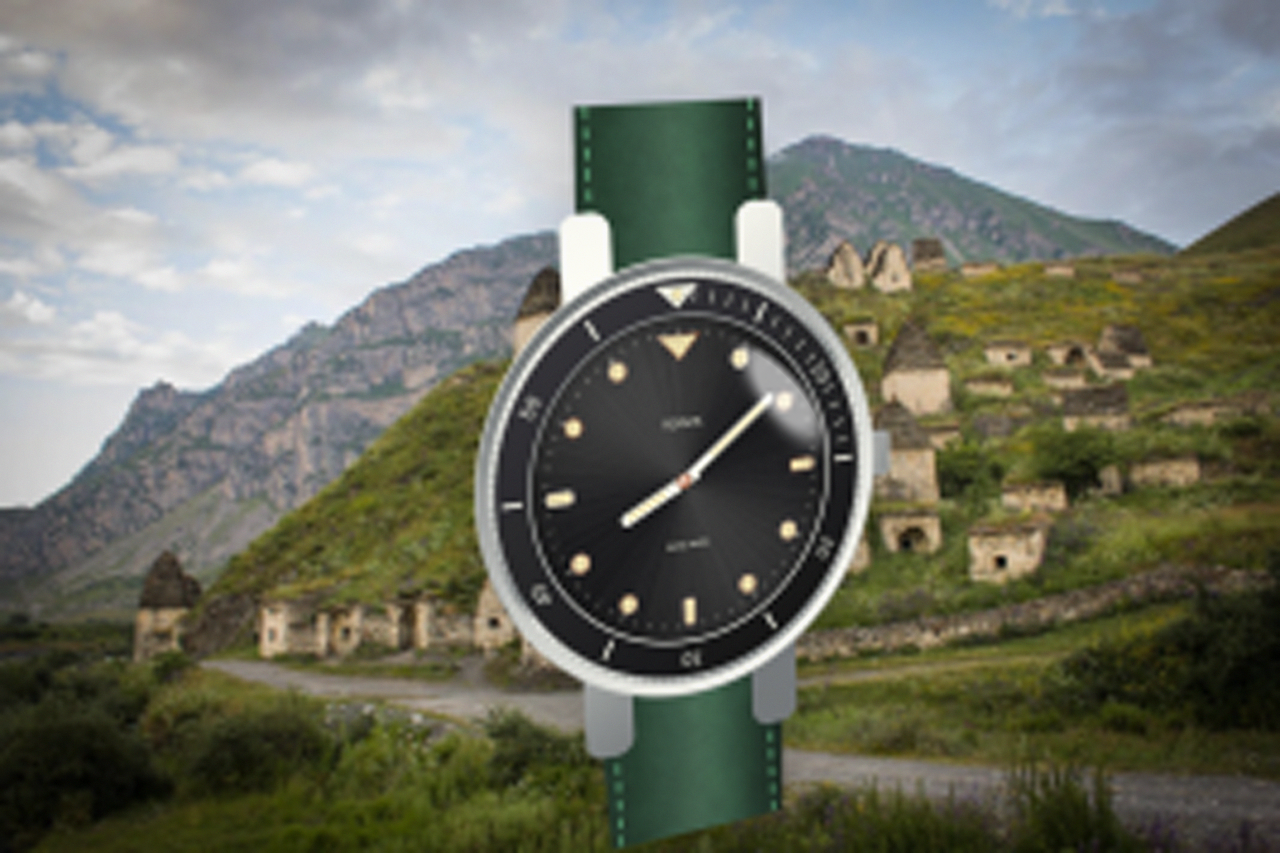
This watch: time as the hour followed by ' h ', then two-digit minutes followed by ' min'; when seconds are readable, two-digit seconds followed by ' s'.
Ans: 8 h 09 min
